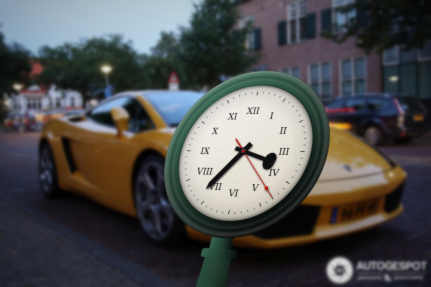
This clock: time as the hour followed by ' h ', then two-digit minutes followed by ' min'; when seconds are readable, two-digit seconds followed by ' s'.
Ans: 3 h 36 min 23 s
